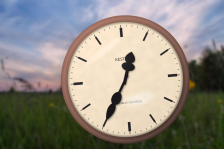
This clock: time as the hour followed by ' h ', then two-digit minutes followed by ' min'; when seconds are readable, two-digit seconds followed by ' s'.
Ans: 12 h 35 min
